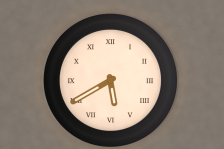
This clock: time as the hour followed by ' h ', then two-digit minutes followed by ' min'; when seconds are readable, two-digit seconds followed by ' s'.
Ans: 5 h 40 min
